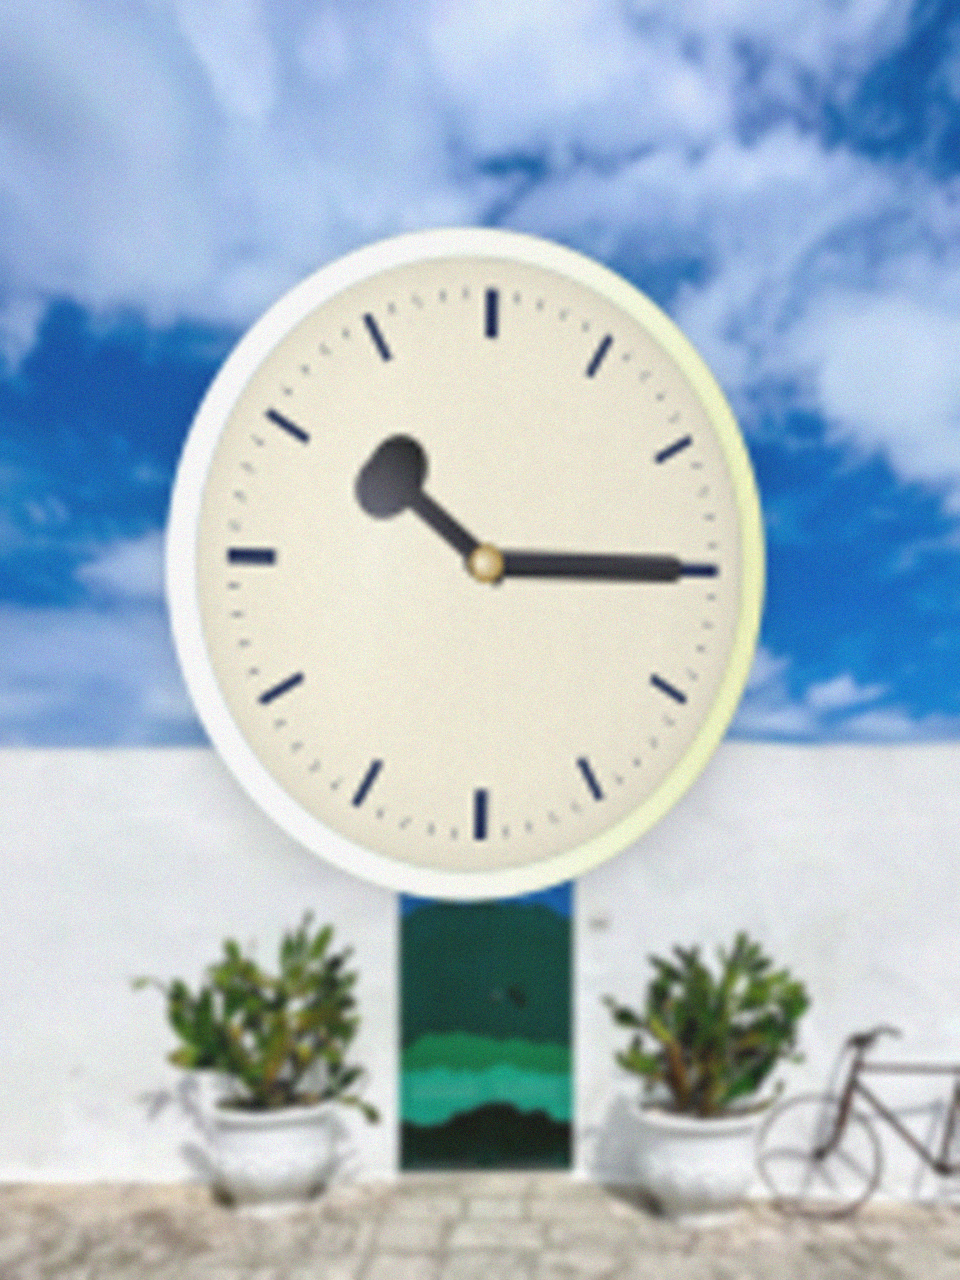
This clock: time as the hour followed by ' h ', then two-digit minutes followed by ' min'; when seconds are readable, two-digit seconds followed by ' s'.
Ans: 10 h 15 min
